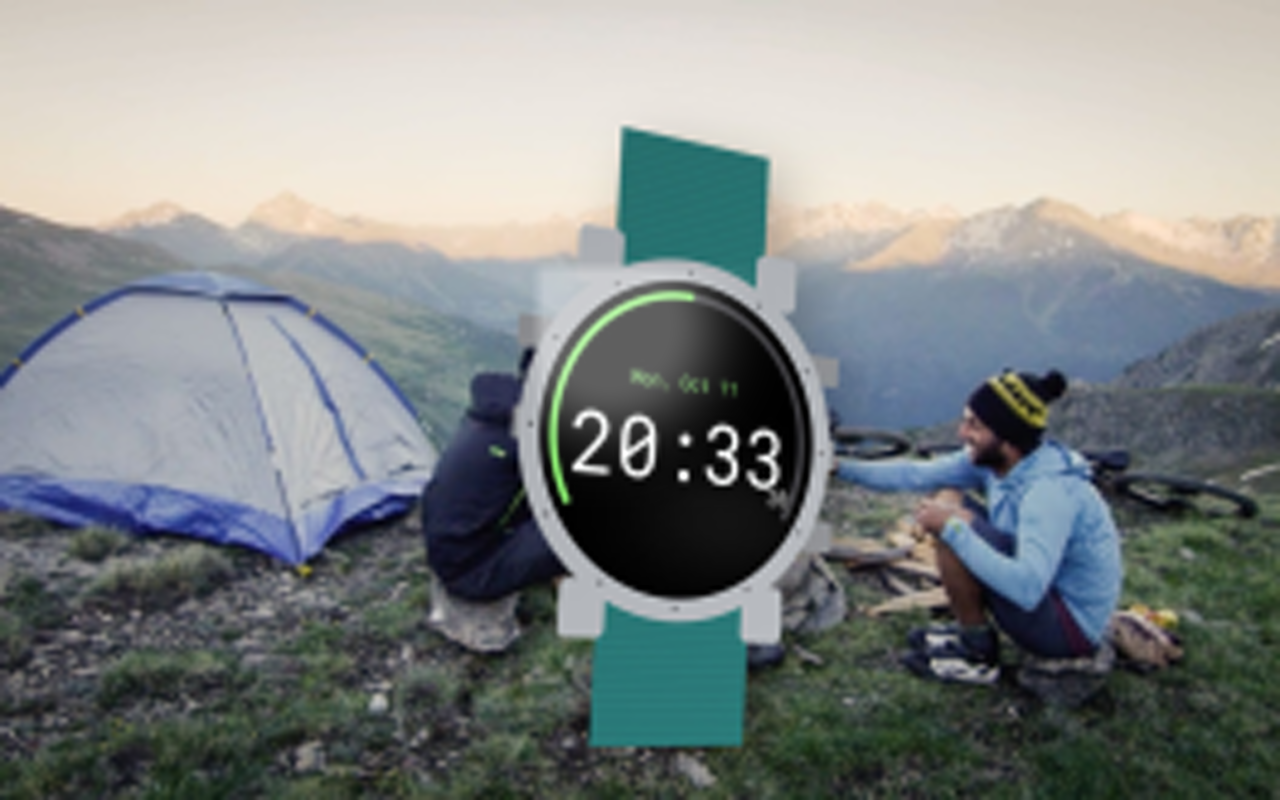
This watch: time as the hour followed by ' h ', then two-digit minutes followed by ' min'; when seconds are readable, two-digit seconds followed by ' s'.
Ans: 20 h 33 min
